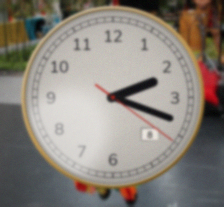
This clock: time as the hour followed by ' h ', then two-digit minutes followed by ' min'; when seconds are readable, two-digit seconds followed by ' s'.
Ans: 2 h 18 min 21 s
